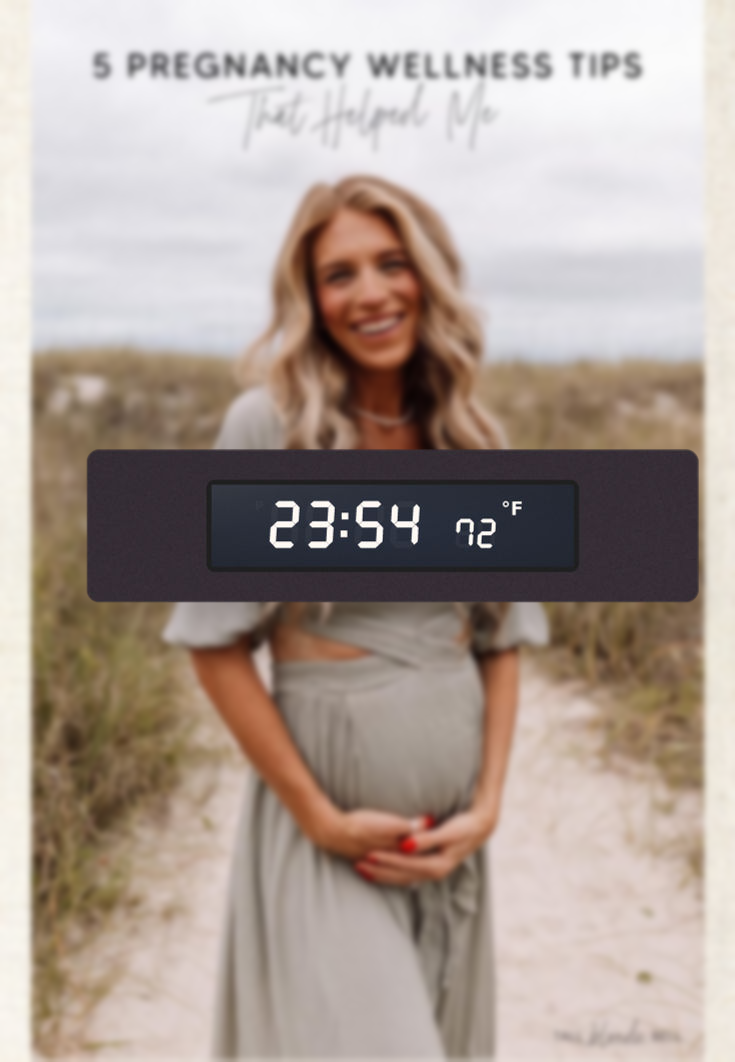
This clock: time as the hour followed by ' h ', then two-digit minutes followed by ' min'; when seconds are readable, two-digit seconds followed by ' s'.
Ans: 23 h 54 min
